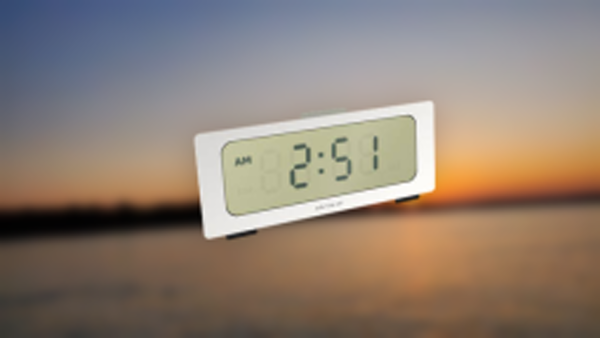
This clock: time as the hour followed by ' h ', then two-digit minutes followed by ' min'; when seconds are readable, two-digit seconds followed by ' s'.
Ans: 2 h 51 min
